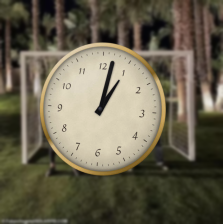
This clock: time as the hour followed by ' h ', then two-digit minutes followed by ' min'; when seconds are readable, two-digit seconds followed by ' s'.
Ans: 1 h 02 min
